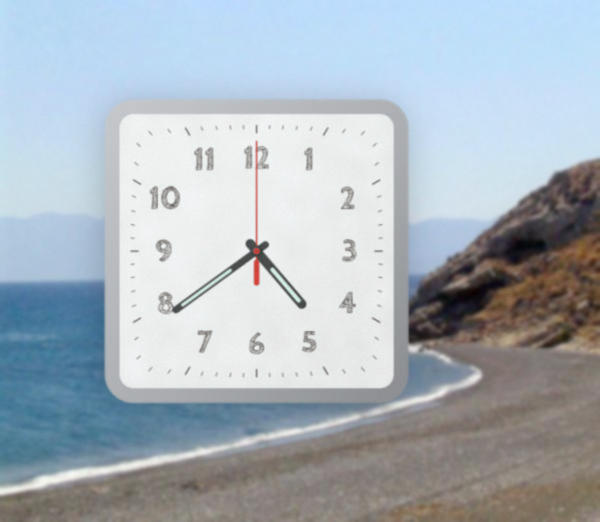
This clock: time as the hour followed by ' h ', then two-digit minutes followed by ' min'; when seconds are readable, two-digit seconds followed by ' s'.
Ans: 4 h 39 min 00 s
